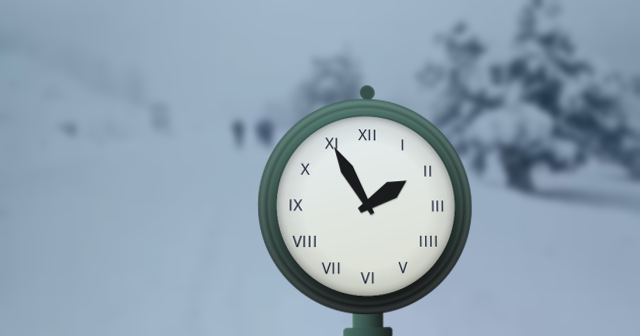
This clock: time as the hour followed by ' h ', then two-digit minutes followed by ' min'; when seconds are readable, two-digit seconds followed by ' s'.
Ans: 1 h 55 min
